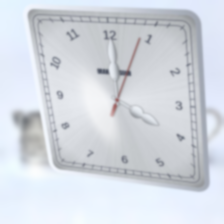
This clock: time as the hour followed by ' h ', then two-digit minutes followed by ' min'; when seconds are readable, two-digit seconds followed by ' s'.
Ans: 4 h 00 min 04 s
